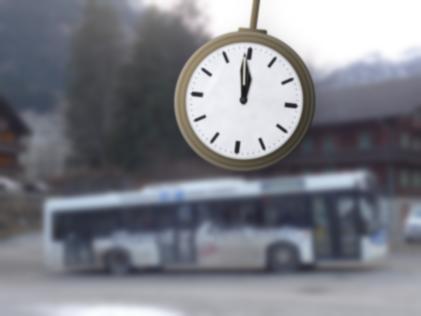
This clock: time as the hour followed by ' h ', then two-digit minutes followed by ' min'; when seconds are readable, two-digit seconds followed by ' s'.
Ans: 11 h 59 min
